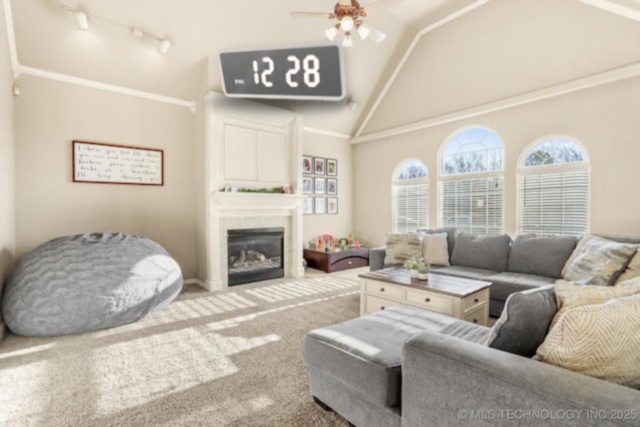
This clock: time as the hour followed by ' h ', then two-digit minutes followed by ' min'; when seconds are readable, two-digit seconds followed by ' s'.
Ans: 12 h 28 min
